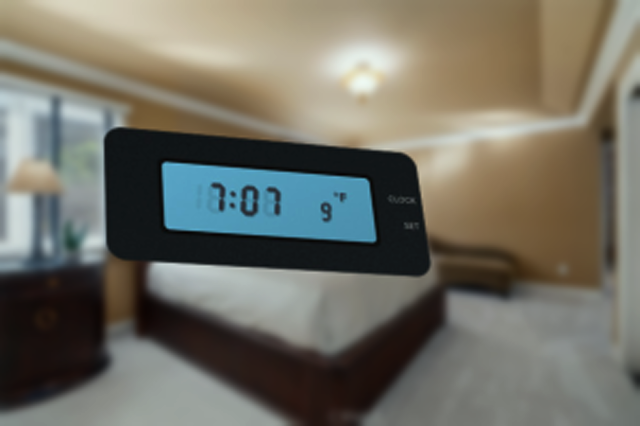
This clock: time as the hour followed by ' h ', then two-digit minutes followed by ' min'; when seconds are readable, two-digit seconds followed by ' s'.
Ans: 7 h 07 min
